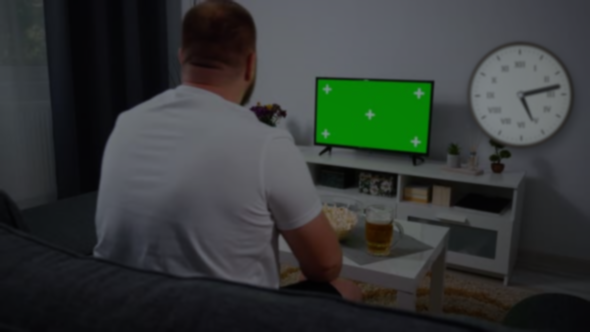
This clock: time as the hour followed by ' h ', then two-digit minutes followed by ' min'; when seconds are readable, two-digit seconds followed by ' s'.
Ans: 5 h 13 min
